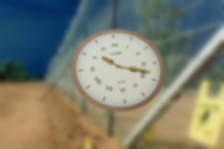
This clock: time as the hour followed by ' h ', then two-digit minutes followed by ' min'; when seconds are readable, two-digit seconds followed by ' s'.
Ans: 10 h 18 min
